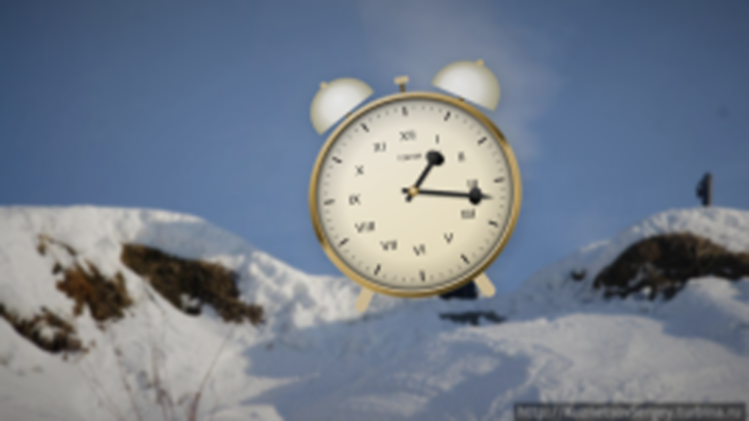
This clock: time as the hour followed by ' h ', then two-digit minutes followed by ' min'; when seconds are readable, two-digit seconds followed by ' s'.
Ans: 1 h 17 min
